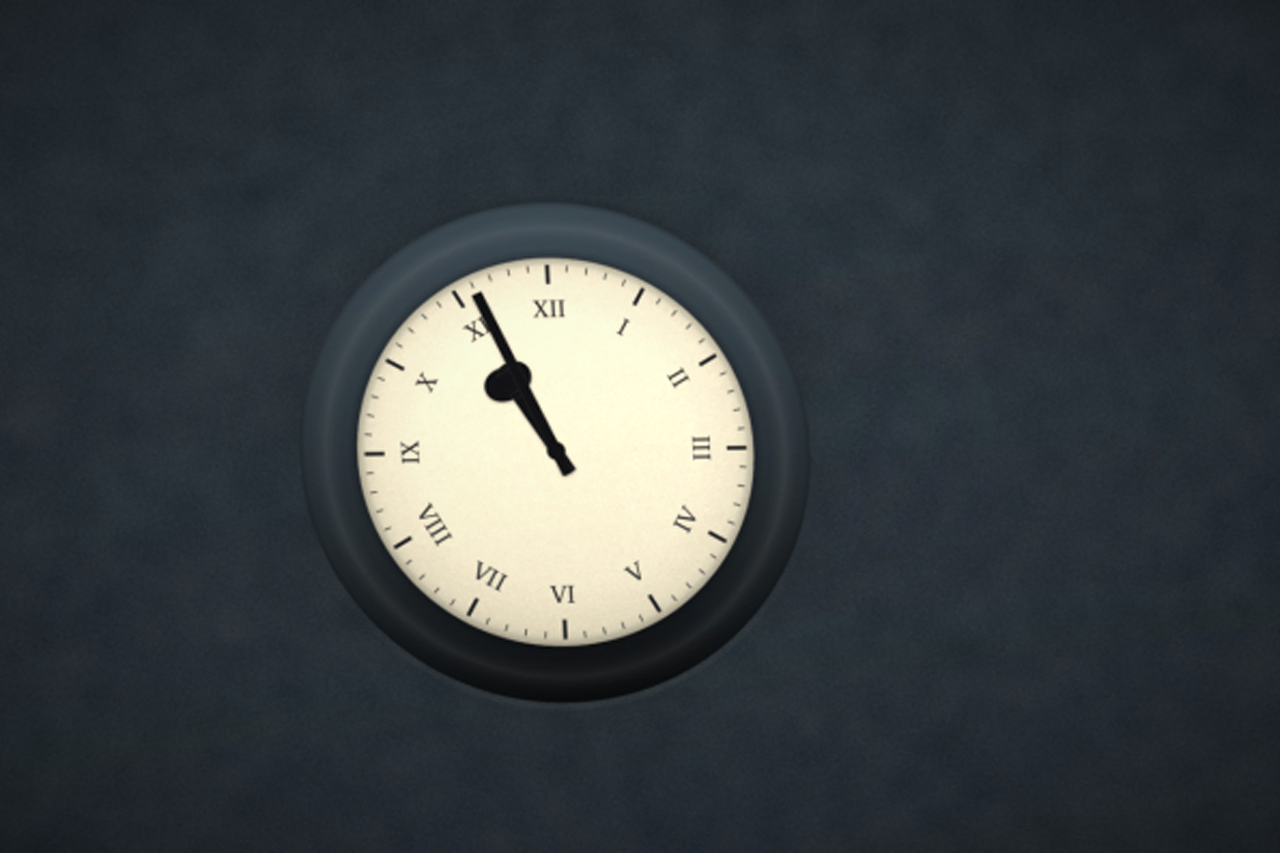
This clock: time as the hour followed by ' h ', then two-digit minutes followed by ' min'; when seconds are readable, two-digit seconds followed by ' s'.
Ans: 10 h 56 min
